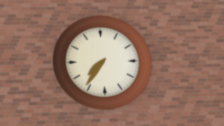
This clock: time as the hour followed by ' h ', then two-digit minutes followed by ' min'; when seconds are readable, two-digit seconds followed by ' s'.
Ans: 7 h 36 min
